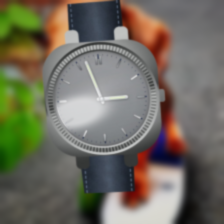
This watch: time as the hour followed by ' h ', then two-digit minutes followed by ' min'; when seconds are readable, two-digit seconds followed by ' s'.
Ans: 2 h 57 min
